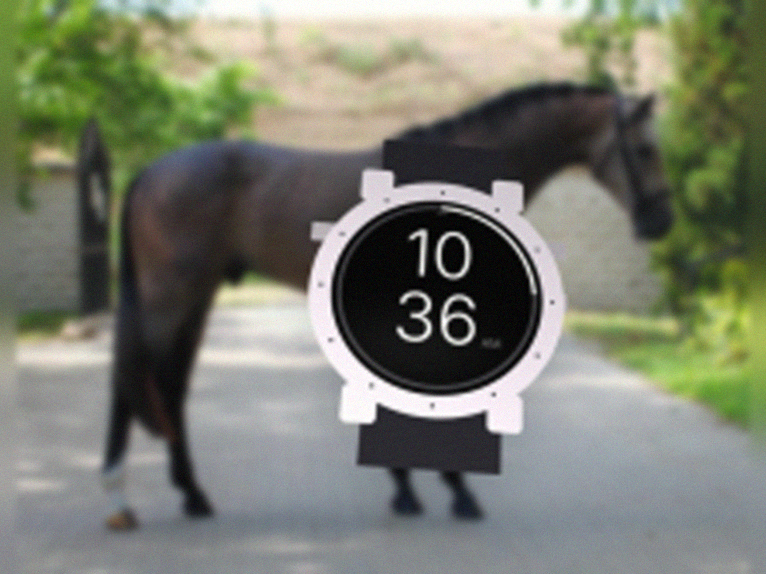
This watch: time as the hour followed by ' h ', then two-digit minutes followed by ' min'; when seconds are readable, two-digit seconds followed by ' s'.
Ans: 10 h 36 min
